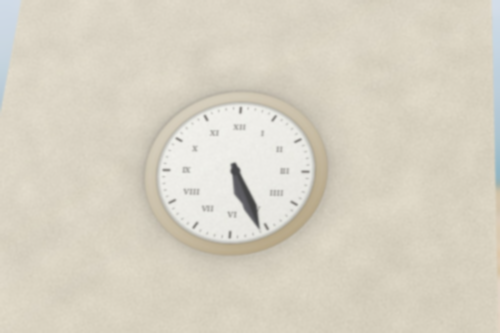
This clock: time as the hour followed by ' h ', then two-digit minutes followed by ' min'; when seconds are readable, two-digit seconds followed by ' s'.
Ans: 5 h 26 min
